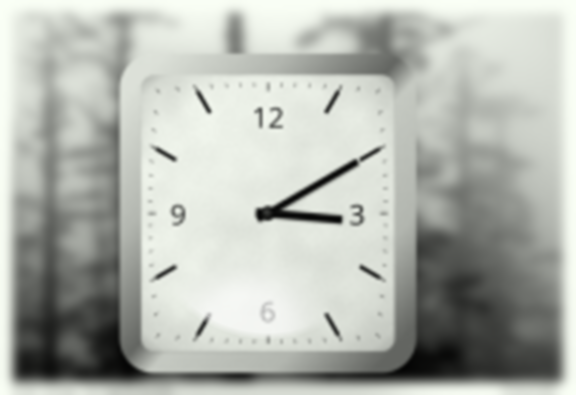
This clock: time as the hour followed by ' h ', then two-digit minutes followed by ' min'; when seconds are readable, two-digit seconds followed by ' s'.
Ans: 3 h 10 min
